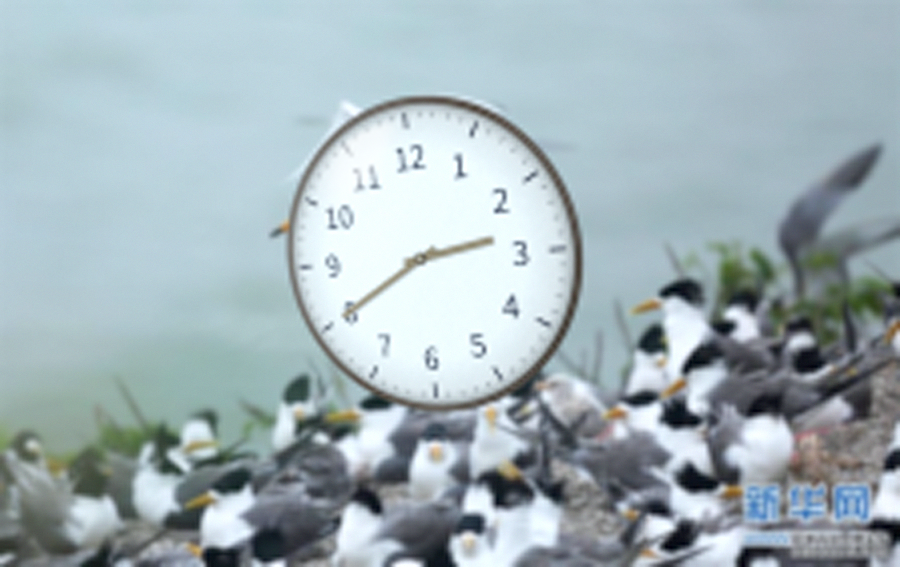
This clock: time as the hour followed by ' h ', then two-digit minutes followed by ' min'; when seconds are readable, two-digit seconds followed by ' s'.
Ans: 2 h 40 min
